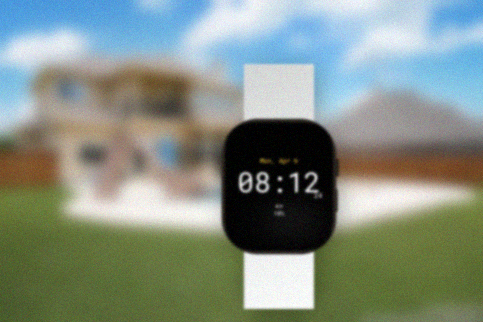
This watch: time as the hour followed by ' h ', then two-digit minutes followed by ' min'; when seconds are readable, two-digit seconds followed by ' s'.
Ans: 8 h 12 min
